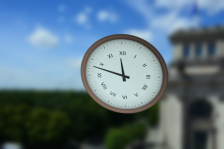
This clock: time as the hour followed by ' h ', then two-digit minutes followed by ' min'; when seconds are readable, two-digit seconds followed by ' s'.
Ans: 11 h 48 min
